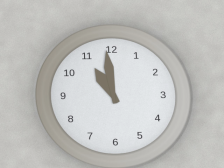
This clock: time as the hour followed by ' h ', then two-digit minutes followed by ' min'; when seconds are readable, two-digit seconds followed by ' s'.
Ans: 10 h 59 min
